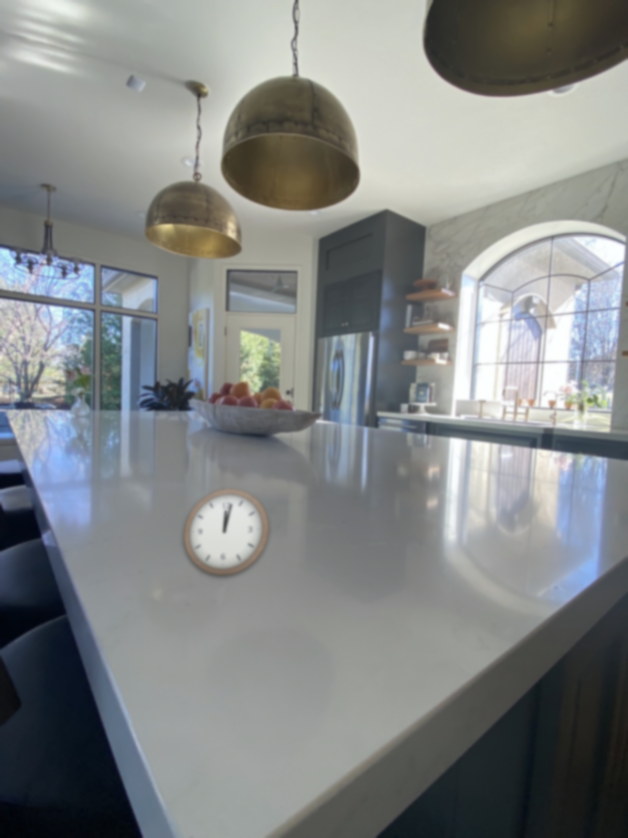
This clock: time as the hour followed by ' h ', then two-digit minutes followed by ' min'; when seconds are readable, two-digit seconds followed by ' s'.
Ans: 12 h 02 min
